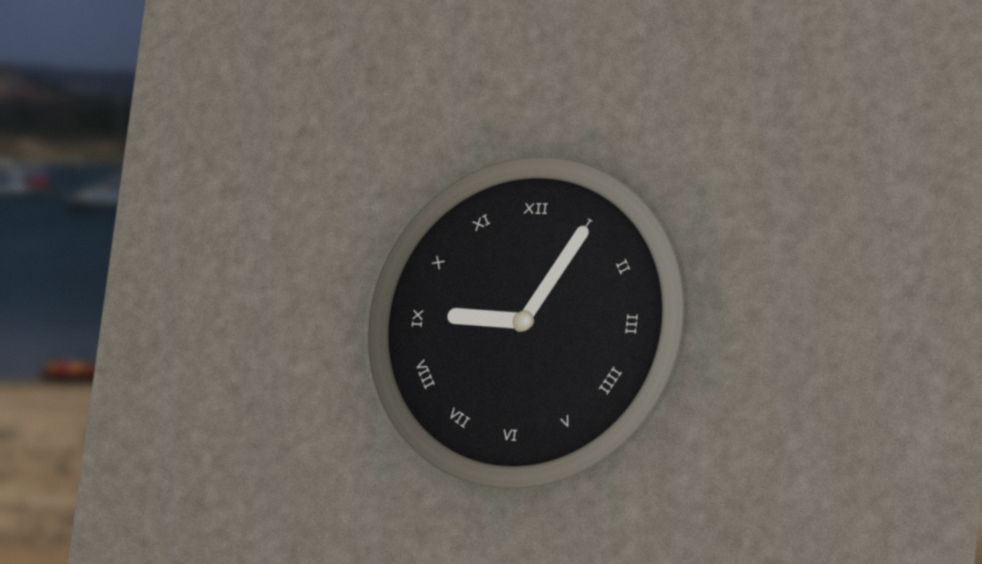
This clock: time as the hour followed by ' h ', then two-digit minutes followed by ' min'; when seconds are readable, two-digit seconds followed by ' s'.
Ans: 9 h 05 min
